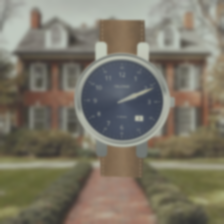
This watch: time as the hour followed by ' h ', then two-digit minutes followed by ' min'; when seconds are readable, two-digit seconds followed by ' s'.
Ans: 2 h 11 min
